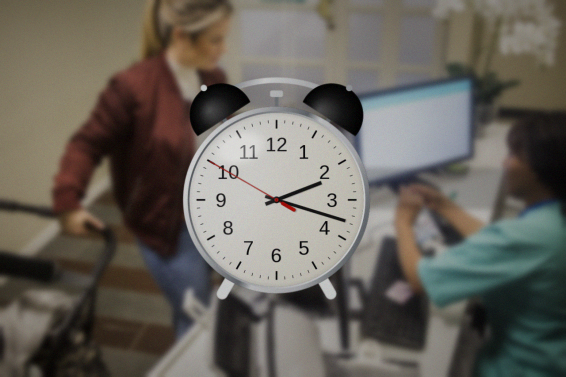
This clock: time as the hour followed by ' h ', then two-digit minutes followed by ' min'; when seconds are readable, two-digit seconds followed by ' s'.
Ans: 2 h 17 min 50 s
